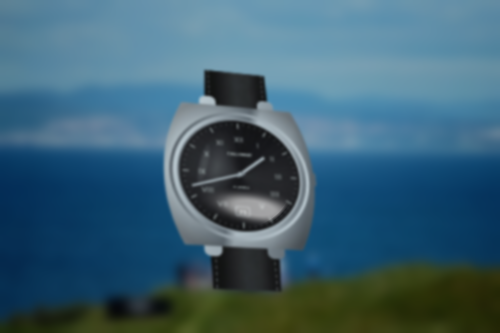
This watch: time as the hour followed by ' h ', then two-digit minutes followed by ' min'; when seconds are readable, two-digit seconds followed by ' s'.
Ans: 1 h 42 min
